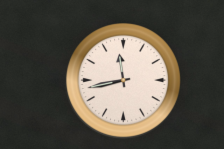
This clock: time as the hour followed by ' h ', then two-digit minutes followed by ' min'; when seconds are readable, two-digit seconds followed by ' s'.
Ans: 11 h 43 min
